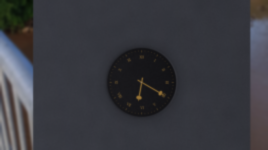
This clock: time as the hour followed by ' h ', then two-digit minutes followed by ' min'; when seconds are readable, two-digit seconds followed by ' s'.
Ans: 6 h 20 min
